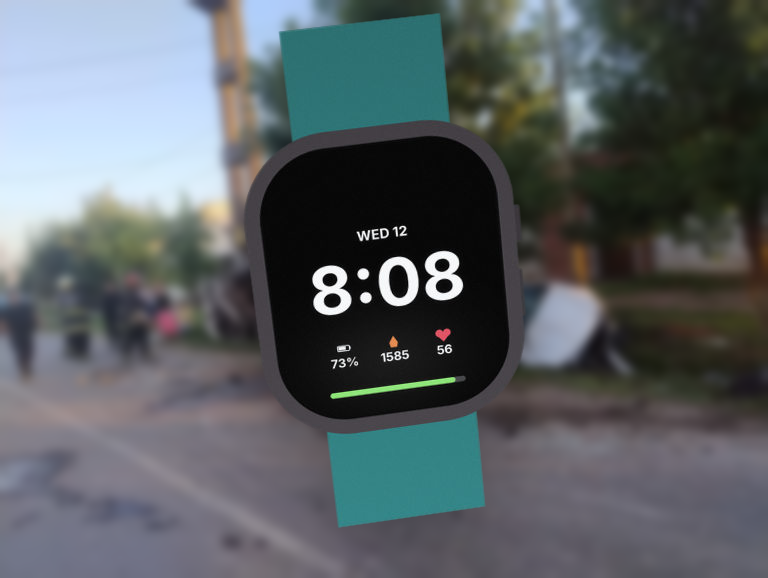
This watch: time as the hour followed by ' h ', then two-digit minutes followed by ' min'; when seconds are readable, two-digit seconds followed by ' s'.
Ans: 8 h 08 min
